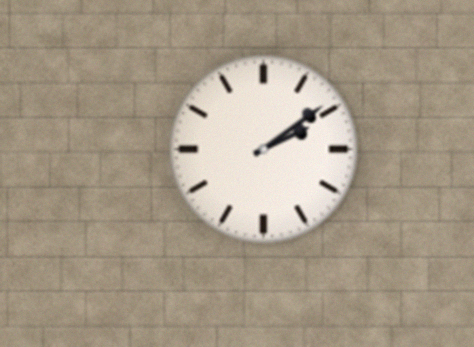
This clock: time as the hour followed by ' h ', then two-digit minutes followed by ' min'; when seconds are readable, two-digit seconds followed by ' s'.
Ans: 2 h 09 min
